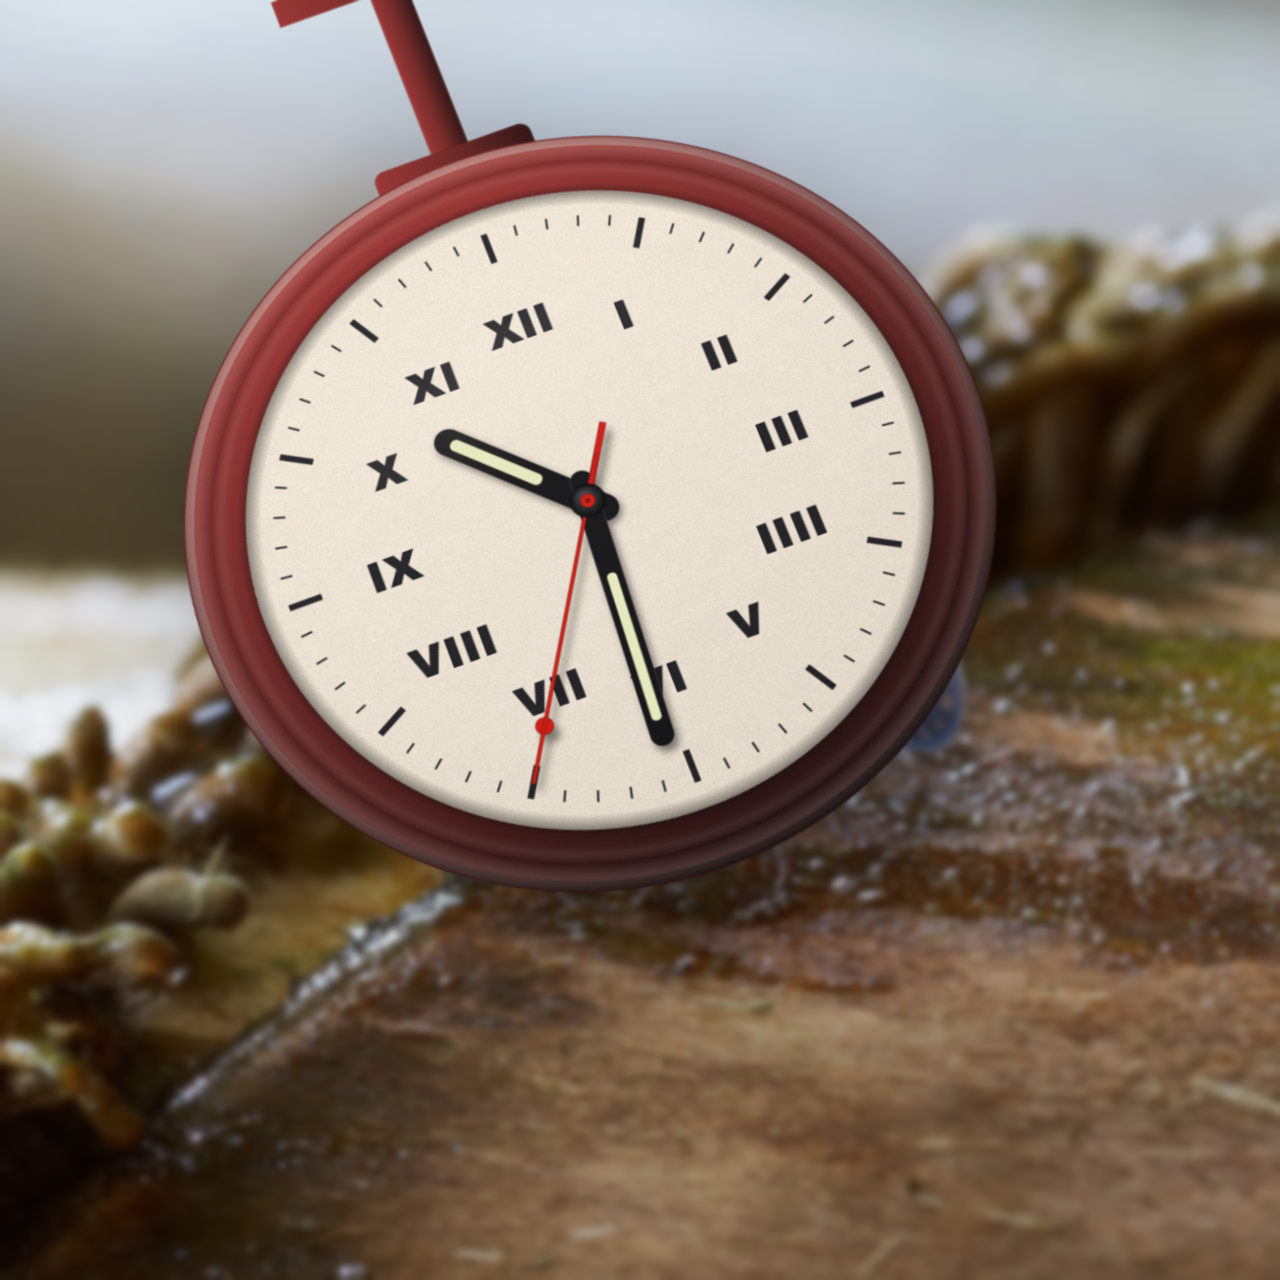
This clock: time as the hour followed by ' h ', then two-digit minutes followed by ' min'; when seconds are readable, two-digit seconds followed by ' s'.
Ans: 10 h 30 min 35 s
